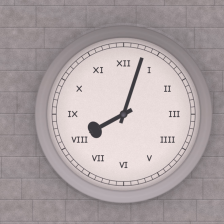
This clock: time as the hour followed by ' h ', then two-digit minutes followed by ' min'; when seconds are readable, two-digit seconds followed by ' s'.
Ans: 8 h 03 min
